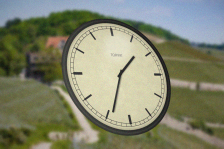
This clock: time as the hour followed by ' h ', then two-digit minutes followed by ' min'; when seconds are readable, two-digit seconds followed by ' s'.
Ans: 1 h 34 min
